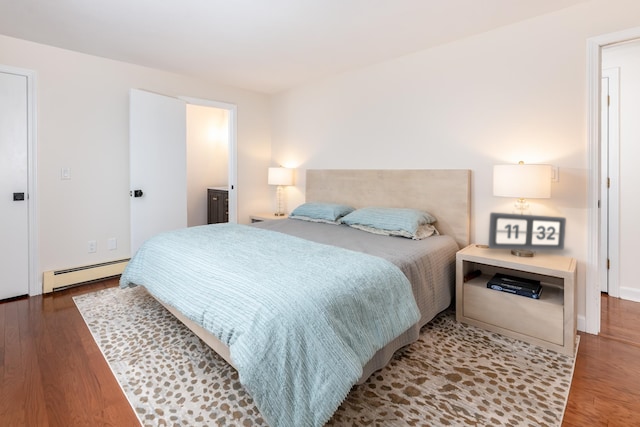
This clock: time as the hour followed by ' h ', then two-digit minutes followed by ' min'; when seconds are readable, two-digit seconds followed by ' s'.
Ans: 11 h 32 min
